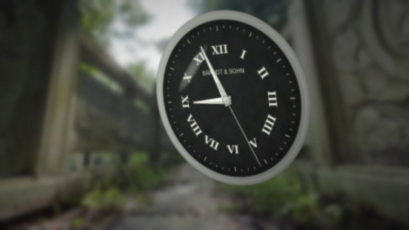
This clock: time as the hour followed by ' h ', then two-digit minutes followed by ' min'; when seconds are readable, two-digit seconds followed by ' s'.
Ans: 8 h 56 min 26 s
